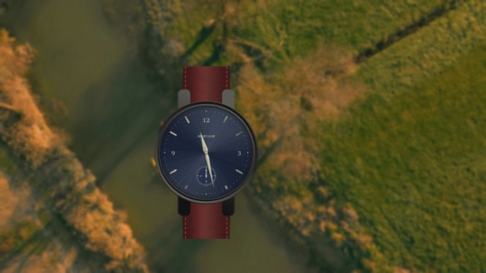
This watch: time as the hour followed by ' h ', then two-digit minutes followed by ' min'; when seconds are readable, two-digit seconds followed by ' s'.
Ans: 11 h 28 min
